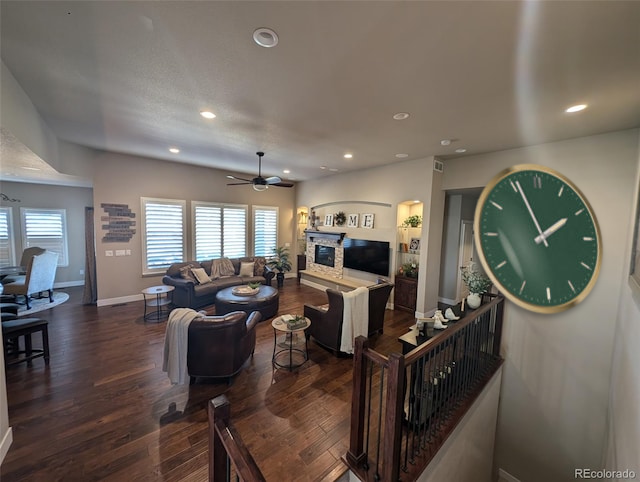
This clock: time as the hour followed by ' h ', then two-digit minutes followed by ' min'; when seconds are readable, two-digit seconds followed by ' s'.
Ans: 1 h 56 min
